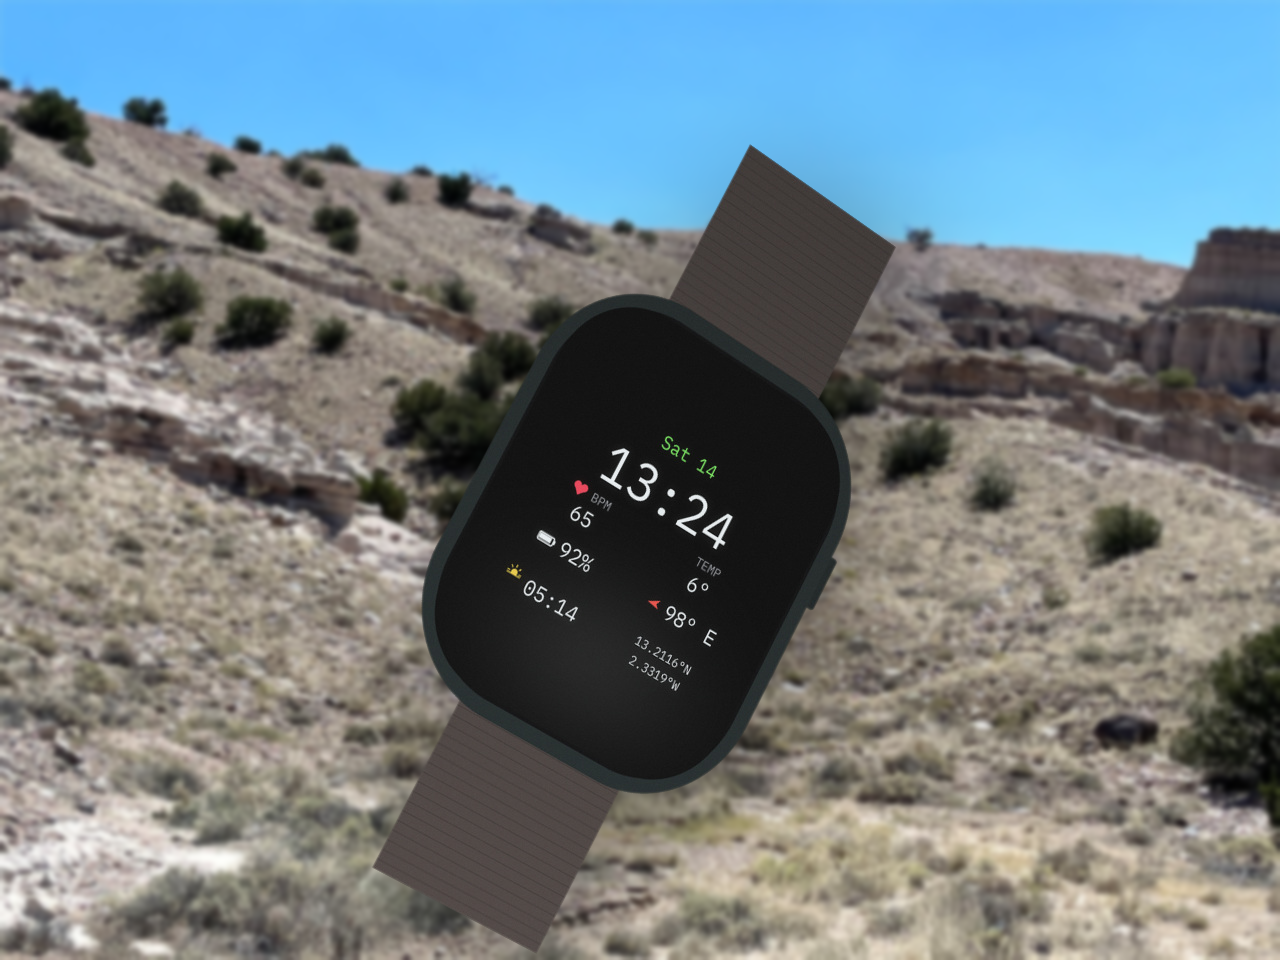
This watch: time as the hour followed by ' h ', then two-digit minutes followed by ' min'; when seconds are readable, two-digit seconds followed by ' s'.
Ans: 13 h 24 min
